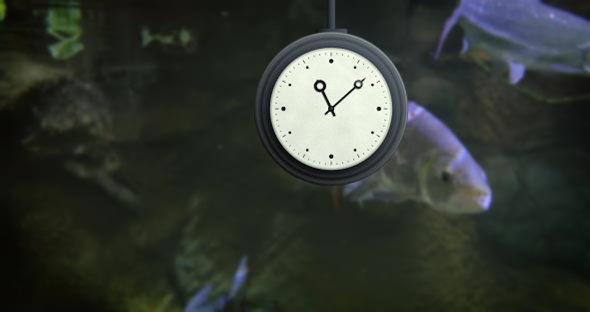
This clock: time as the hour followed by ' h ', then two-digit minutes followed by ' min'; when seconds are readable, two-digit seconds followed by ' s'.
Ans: 11 h 08 min
